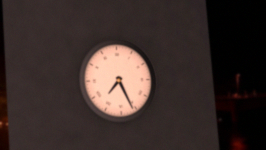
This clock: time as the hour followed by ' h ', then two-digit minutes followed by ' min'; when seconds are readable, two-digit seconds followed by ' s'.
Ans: 7 h 26 min
